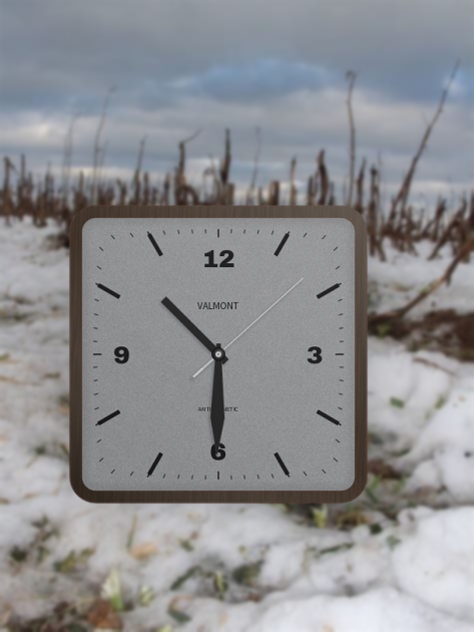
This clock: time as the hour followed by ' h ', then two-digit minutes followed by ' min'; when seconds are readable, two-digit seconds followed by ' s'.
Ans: 10 h 30 min 08 s
